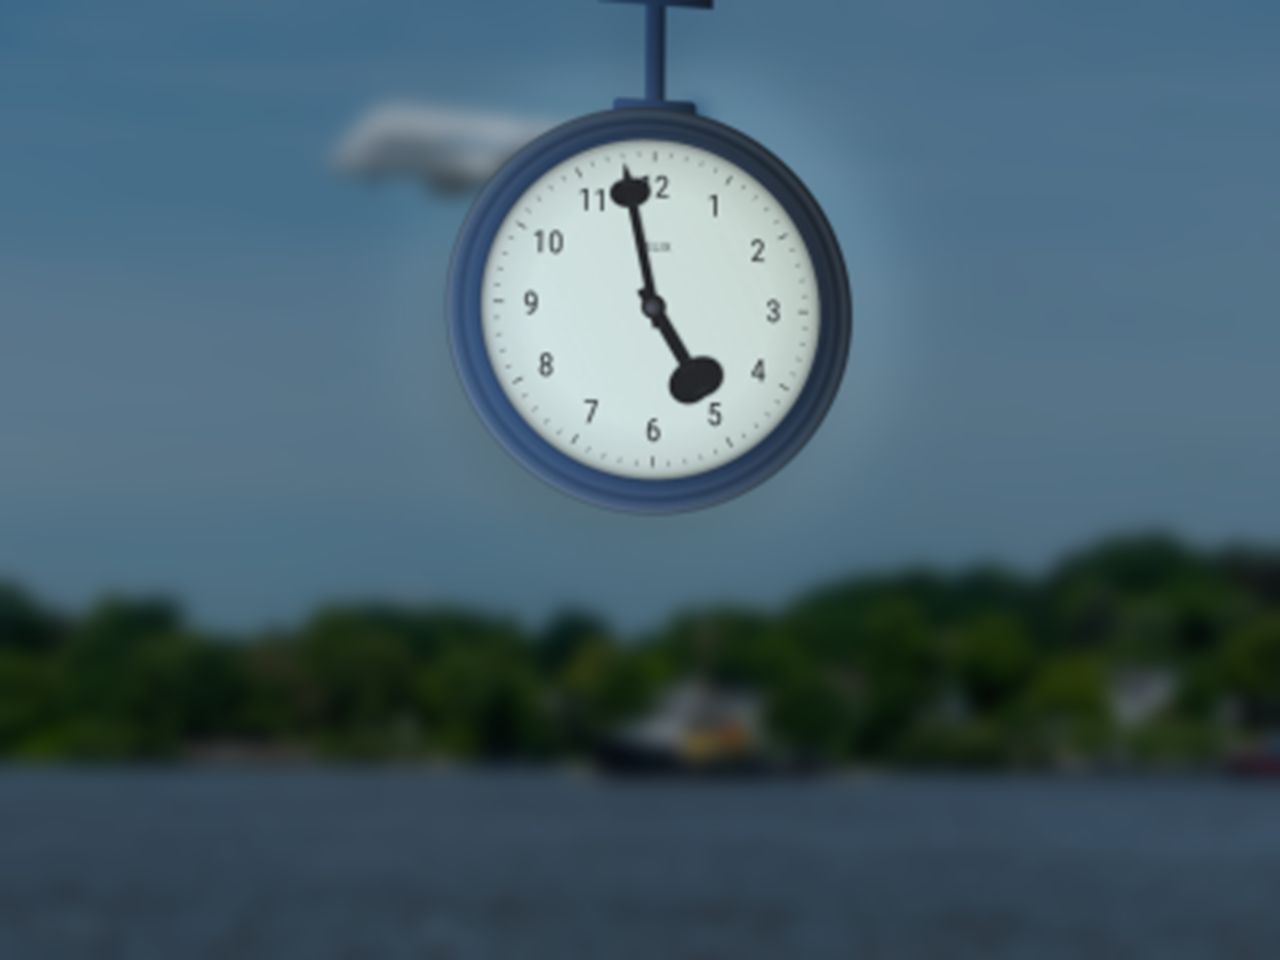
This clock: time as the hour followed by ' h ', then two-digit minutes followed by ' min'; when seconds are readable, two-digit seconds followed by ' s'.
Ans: 4 h 58 min
